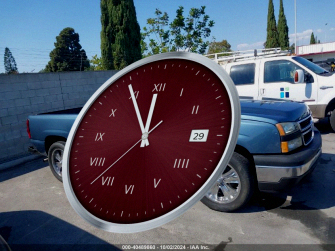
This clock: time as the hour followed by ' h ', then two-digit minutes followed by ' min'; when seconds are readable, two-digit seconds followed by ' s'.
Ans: 11 h 54 min 37 s
